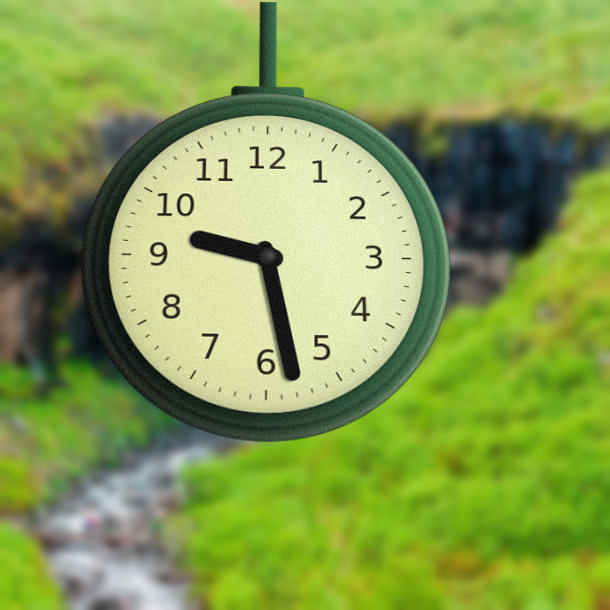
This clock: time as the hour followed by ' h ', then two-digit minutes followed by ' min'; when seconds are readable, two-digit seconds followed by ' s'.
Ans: 9 h 28 min
